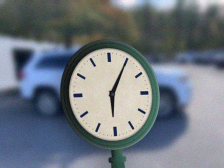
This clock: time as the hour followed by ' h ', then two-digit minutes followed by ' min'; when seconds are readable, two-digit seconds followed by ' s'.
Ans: 6 h 05 min
